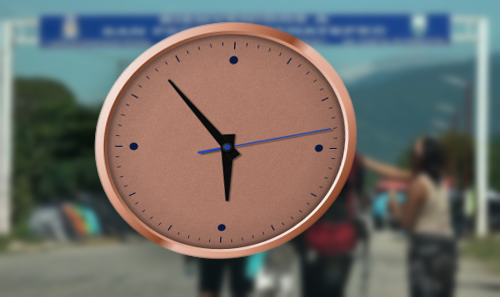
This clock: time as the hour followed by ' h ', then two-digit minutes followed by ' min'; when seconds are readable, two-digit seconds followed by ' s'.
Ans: 5 h 53 min 13 s
